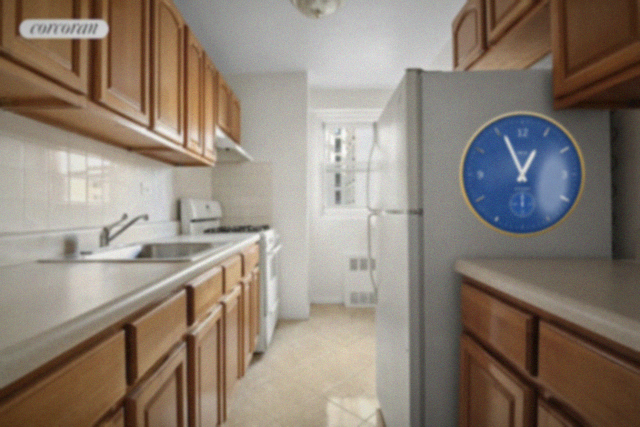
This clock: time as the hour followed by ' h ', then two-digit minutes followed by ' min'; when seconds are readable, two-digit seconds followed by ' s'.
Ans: 12 h 56 min
